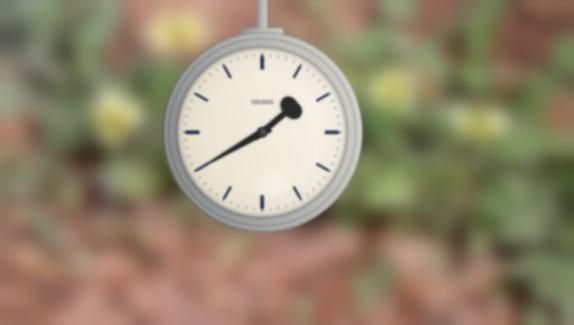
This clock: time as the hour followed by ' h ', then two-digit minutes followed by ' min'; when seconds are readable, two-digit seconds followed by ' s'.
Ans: 1 h 40 min
